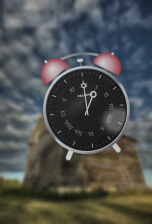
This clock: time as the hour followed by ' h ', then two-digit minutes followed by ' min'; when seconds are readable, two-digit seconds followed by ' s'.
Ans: 1 h 00 min
